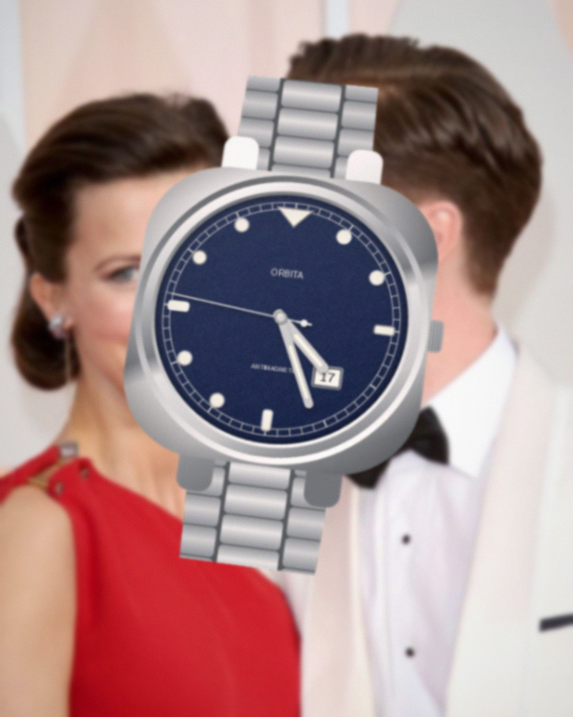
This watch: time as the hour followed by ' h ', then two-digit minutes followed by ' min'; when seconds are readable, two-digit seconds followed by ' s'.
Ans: 4 h 25 min 46 s
